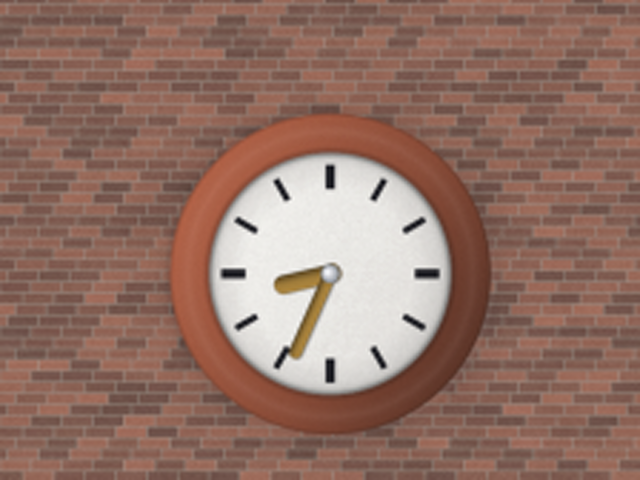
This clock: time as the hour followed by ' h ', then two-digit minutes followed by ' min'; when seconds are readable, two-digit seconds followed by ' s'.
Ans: 8 h 34 min
